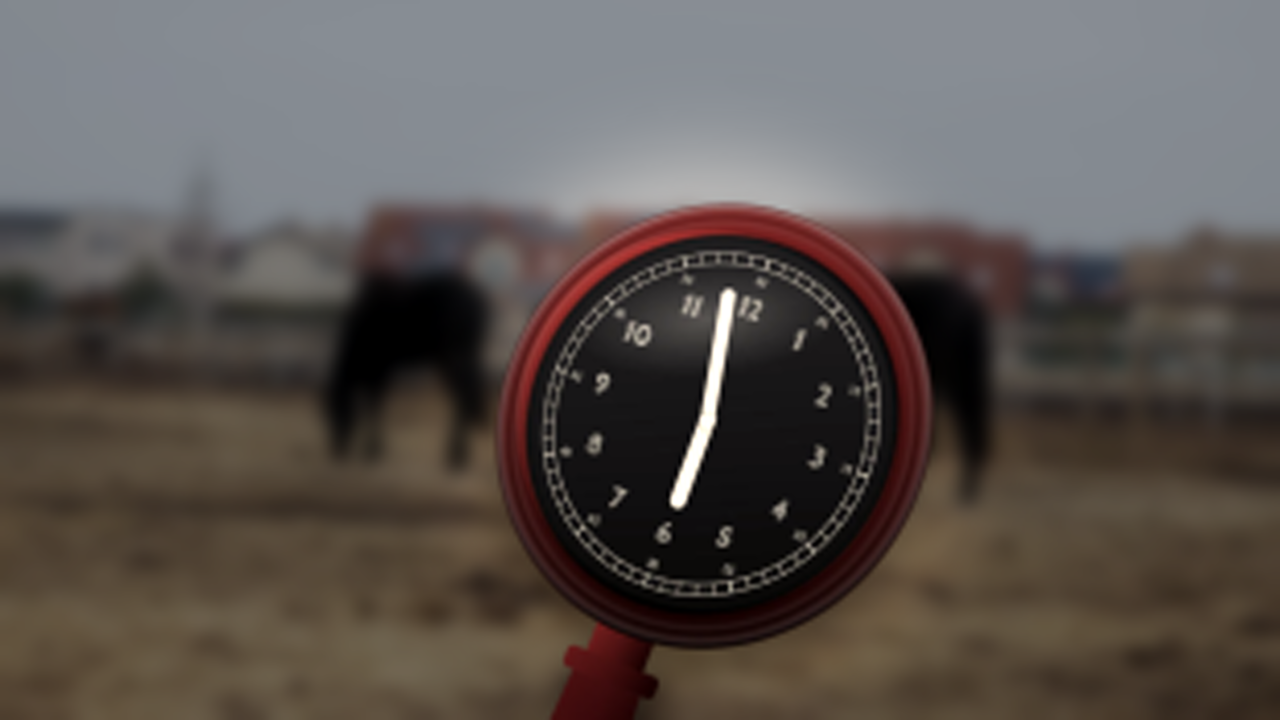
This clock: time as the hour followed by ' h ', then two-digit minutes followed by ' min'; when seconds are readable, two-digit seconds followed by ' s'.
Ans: 5 h 58 min
